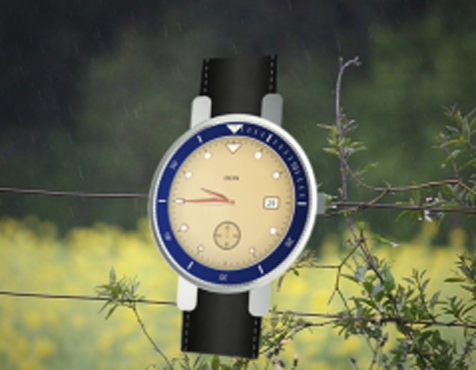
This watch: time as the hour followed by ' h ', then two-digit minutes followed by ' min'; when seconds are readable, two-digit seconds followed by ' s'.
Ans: 9 h 45 min
